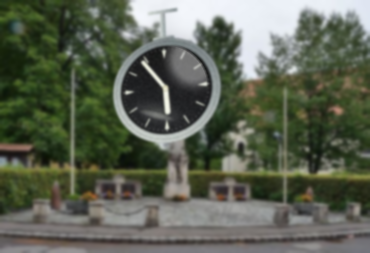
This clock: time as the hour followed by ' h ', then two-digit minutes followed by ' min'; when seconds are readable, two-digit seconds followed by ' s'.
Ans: 5 h 54 min
